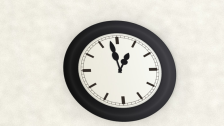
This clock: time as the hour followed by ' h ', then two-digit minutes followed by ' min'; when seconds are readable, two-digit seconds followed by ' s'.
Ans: 12 h 58 min
